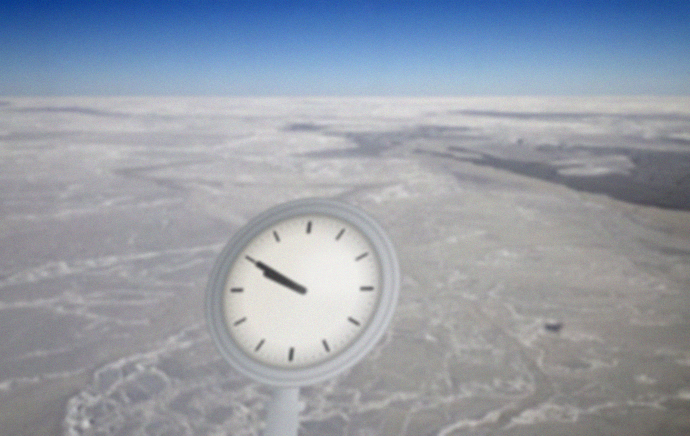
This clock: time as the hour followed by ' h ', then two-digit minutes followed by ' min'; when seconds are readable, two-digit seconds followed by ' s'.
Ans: 9 h 50 min
